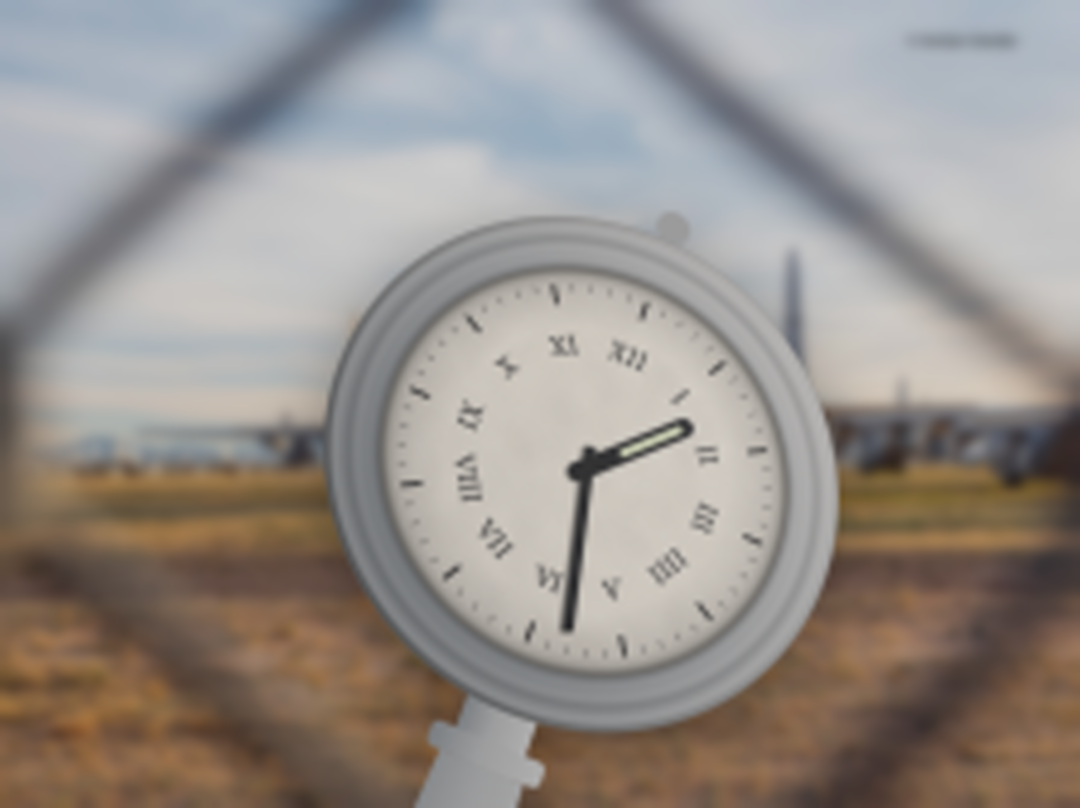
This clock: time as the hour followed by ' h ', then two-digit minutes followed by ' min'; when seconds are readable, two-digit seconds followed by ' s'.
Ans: 1 h 28 min
